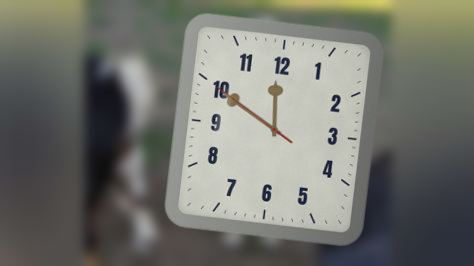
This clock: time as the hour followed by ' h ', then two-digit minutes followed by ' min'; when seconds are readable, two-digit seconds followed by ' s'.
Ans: 11 h 49 min 50 s
